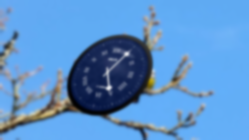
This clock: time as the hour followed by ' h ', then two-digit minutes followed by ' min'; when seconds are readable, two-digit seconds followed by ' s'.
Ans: 5 h 05 min
